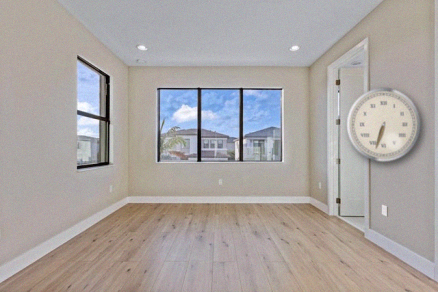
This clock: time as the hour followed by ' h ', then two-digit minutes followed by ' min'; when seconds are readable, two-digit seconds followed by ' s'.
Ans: 6 h 33 min
